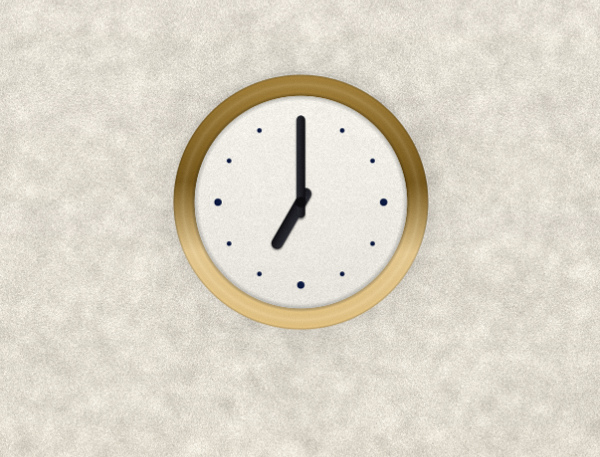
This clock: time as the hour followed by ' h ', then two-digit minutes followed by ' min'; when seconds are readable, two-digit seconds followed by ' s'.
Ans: 7 h 00 min
